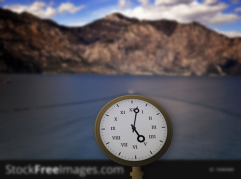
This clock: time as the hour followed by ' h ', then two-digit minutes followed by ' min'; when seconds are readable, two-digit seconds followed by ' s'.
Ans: 5 h 02 min
